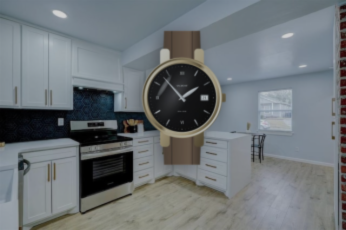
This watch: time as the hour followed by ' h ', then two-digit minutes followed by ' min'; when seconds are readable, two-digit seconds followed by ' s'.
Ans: 1 h 53 min
